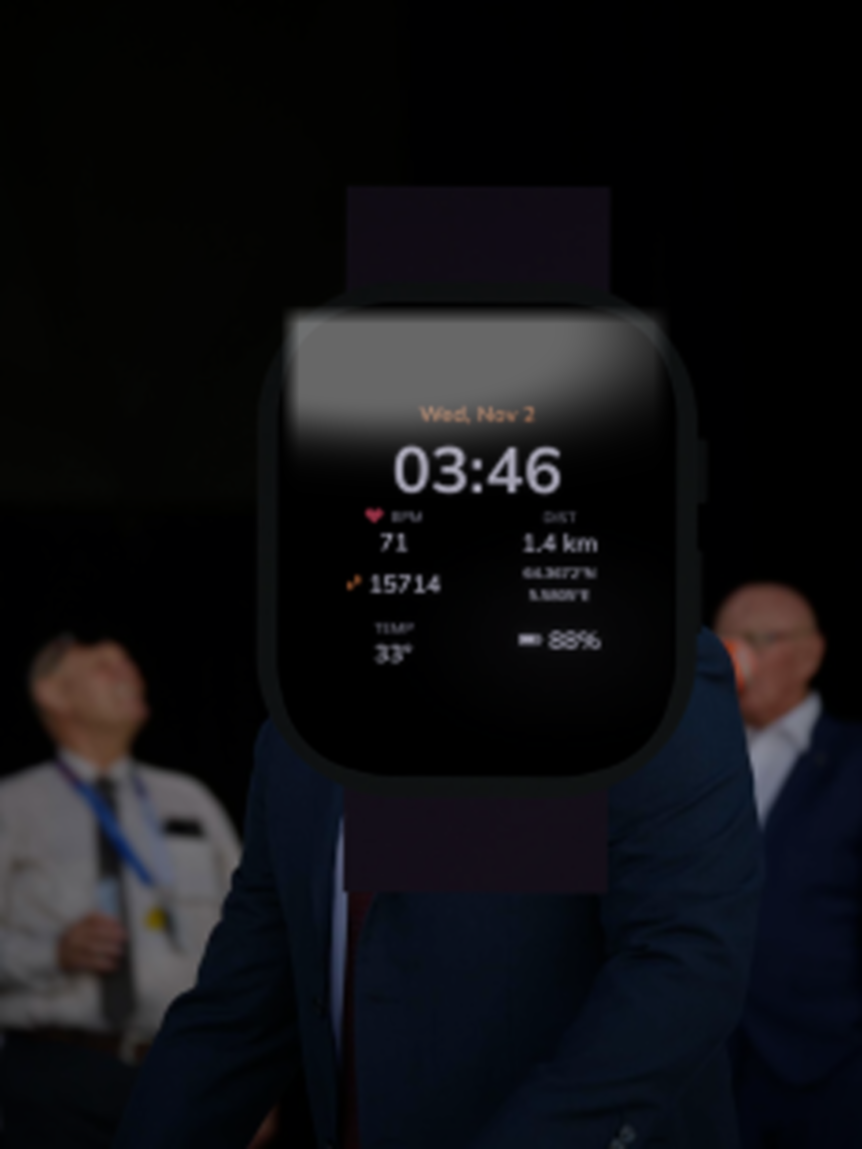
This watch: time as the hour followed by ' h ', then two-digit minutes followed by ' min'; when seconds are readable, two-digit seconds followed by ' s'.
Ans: 3 h 46 min
